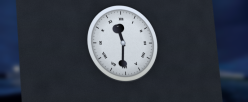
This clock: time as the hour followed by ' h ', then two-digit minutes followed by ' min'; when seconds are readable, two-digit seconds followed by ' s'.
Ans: 11 h 31 min
